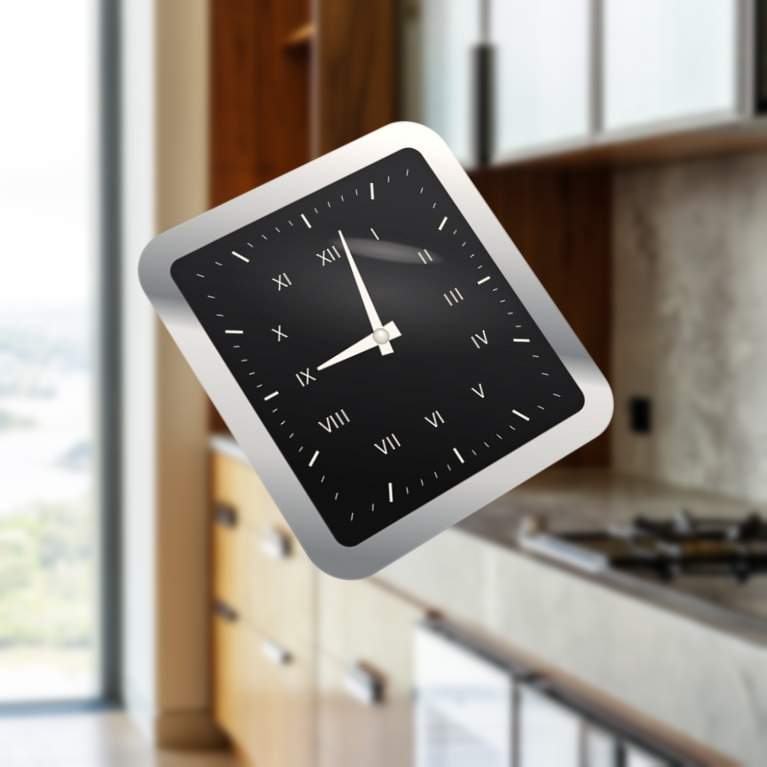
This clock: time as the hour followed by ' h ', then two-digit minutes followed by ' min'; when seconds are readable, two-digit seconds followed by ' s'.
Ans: 9 h 02 min
